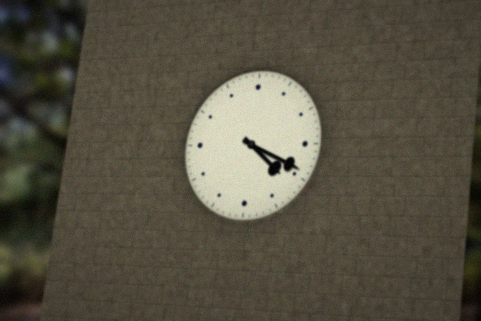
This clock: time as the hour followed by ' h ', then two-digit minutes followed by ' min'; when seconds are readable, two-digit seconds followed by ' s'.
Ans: 4 h 19 min
